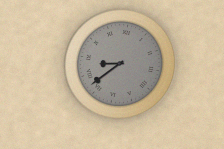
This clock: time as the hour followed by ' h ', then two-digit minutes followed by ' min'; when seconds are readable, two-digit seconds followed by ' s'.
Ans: 8 h 37 min
